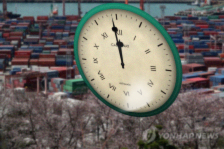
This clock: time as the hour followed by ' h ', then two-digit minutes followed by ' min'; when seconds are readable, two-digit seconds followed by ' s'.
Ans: 11 h 59 min
